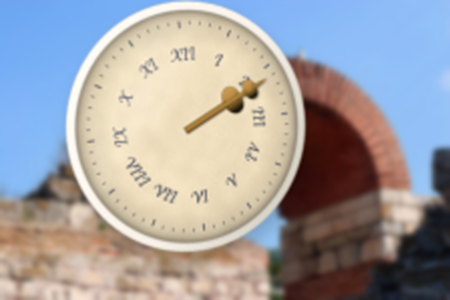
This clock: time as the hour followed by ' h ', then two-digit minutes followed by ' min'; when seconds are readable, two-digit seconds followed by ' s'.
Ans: 2 h 11 min
